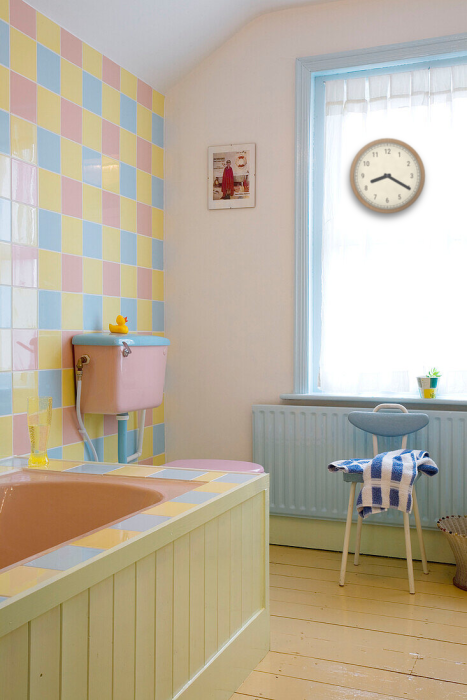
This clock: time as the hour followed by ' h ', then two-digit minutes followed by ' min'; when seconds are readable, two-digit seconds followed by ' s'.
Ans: 8 h 20 min
